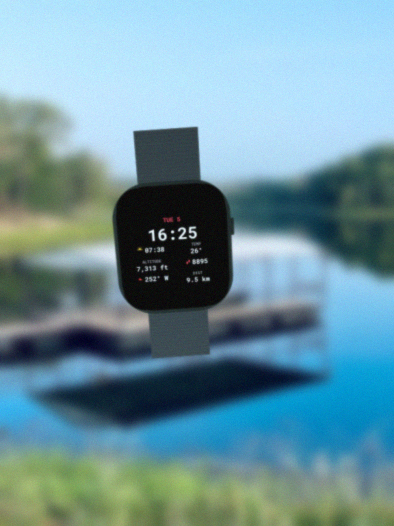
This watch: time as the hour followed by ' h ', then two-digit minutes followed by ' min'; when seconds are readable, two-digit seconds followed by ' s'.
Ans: 16 h 25 min
